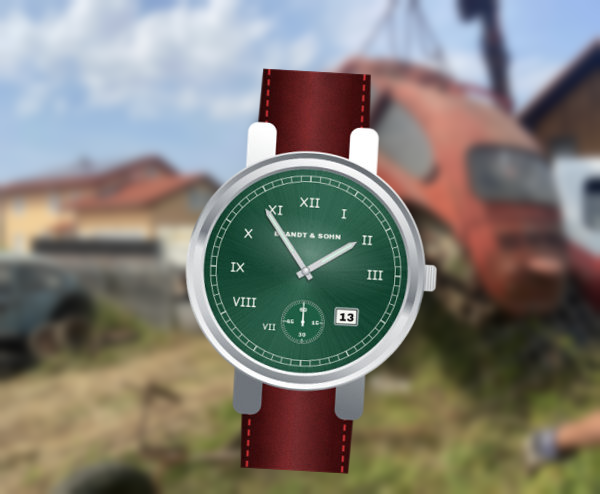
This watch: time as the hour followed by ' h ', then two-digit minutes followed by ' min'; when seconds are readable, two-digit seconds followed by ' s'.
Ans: 1 h 54 min
